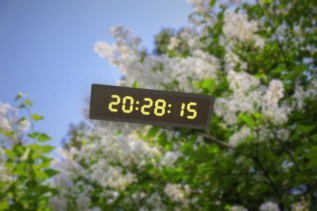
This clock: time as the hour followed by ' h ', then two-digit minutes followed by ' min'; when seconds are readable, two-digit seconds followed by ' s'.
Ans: 20 h 28 min 15 s
